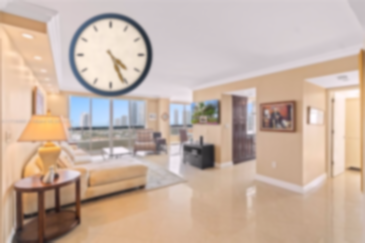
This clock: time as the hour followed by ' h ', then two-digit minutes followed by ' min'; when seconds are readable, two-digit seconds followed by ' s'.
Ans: 4 h 26 min
